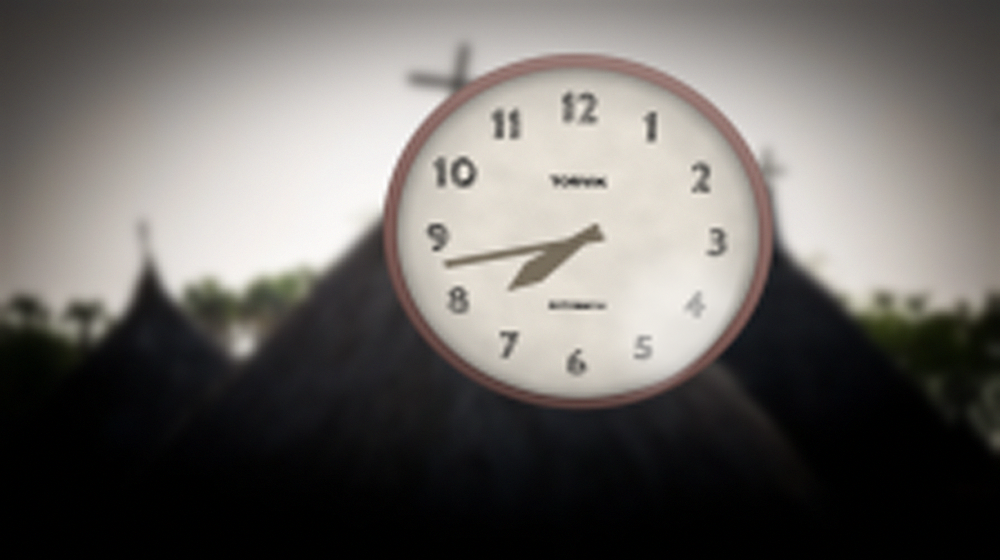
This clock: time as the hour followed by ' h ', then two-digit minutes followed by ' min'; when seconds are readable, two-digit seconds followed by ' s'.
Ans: 7 h 43 min
